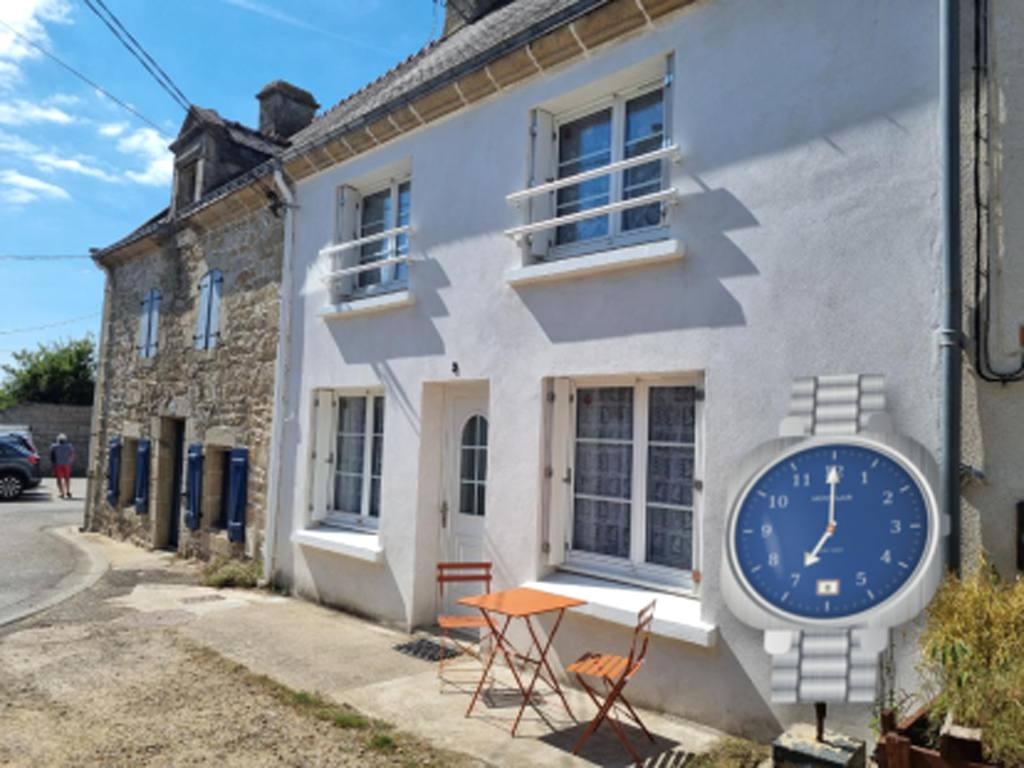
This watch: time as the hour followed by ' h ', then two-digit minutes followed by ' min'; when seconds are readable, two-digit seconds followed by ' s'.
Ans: 7 h 00 min
